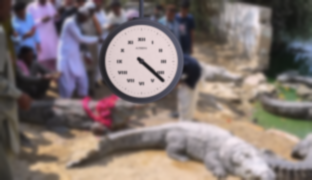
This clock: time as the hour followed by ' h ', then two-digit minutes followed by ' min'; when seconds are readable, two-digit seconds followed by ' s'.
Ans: 4 h 22 min
